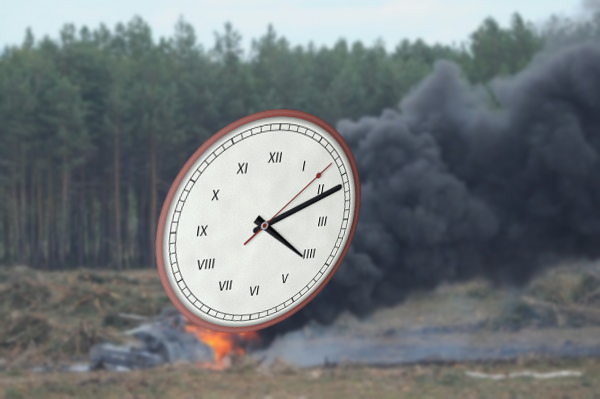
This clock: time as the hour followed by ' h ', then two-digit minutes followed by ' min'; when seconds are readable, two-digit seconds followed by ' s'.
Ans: 4 h 11 min 08 s
